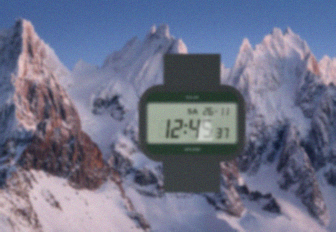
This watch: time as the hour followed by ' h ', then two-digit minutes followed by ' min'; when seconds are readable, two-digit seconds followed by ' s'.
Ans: 12 h 45 min
